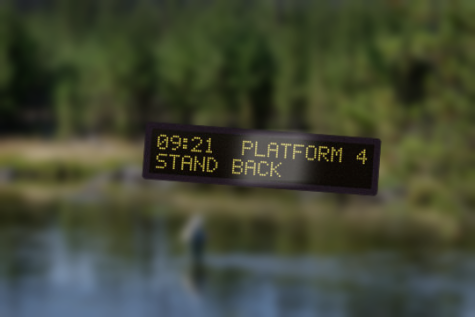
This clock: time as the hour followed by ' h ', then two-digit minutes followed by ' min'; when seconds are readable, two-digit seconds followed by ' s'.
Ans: 9 h 21 min
